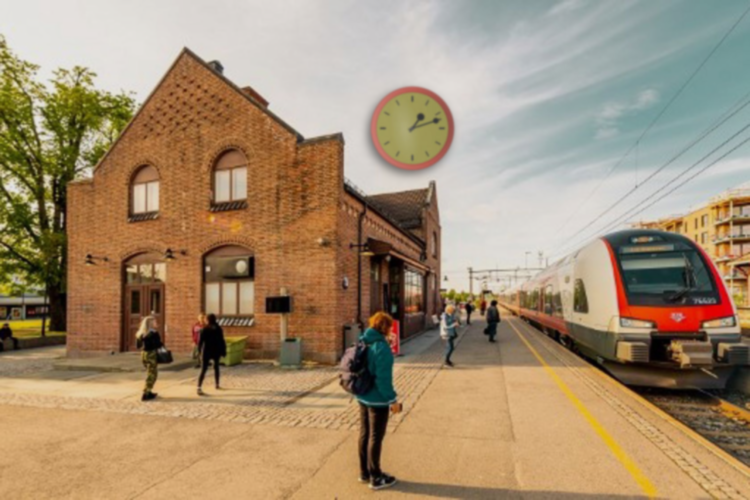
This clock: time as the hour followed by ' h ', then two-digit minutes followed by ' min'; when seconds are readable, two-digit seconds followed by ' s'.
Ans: 1 h 12 min
